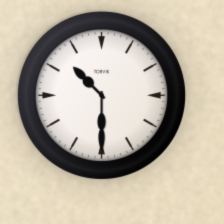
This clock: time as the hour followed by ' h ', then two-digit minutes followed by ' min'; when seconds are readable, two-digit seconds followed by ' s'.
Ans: 10 h 30 min
